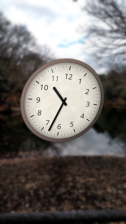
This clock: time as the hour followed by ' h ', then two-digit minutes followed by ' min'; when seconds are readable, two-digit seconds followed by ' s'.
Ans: 10 h 33 min
